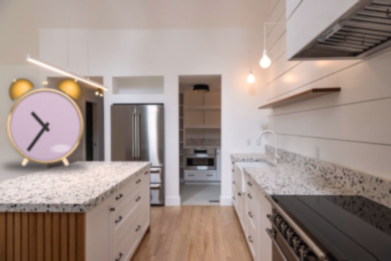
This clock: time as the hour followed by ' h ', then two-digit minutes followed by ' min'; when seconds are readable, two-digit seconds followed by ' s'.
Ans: 10 h 36 min
